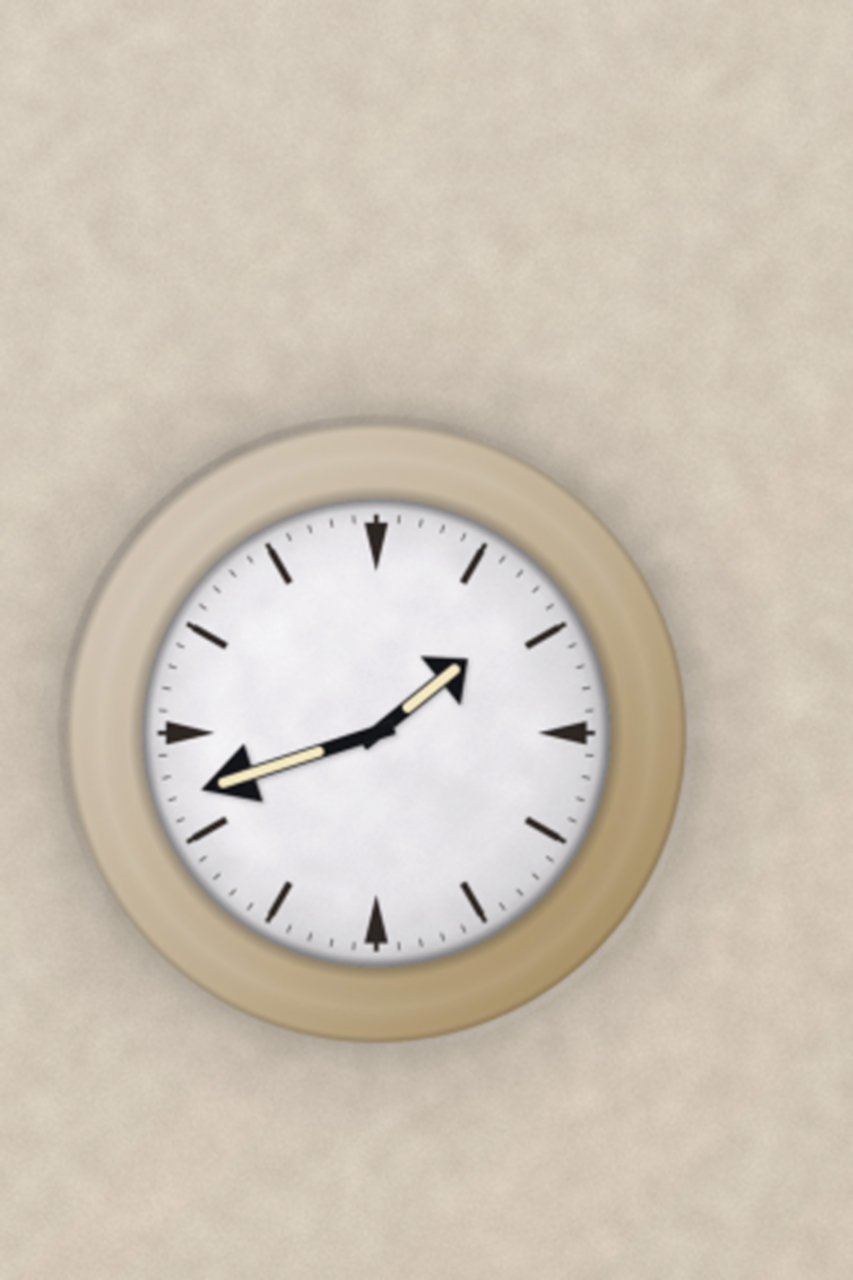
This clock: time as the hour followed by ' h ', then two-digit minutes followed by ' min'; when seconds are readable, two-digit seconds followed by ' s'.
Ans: 1 h 42 min
